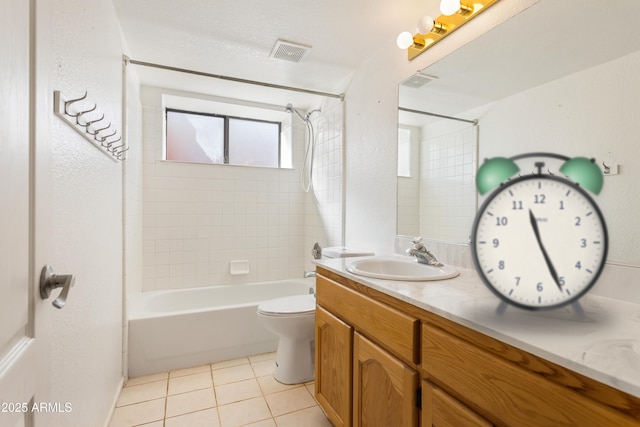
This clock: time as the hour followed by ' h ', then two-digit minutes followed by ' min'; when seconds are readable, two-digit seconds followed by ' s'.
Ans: 11 h 26 min
